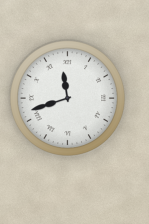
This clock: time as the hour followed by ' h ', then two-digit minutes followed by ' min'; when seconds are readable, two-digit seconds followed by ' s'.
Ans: 11 h 42 min
